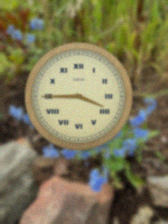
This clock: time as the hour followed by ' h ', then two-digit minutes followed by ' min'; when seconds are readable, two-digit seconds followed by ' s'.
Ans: 3 h 45 min
